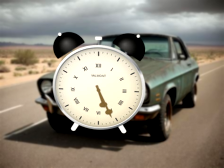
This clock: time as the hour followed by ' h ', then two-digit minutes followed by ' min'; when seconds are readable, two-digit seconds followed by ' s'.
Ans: 5 h 26 min
